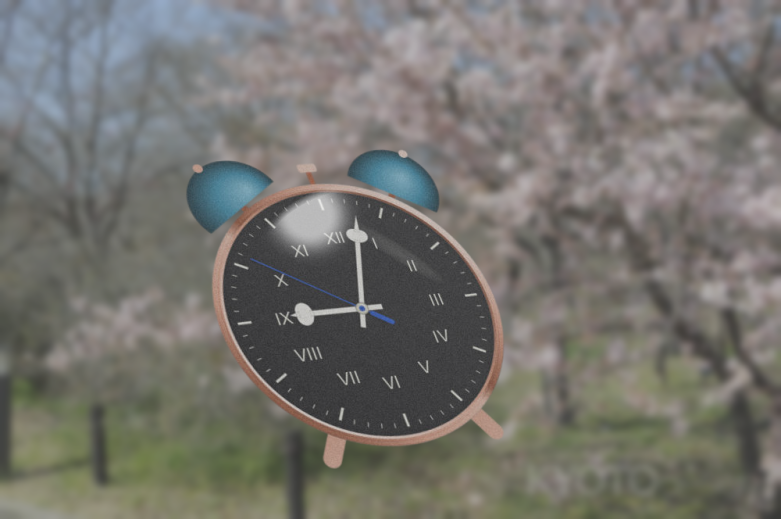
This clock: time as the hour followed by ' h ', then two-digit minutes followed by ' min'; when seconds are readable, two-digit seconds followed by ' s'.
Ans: 9 h 02 min 51 s
